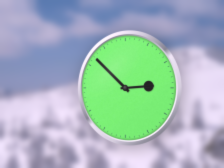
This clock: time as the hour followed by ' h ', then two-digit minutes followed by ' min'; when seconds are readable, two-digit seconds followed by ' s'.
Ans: 2 h 52 min
